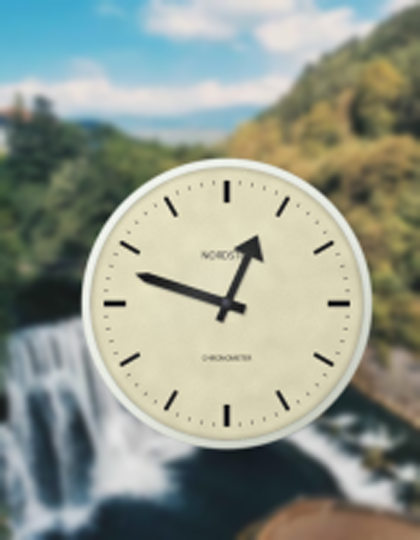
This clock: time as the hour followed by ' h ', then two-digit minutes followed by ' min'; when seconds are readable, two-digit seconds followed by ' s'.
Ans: 12 h 48 min
